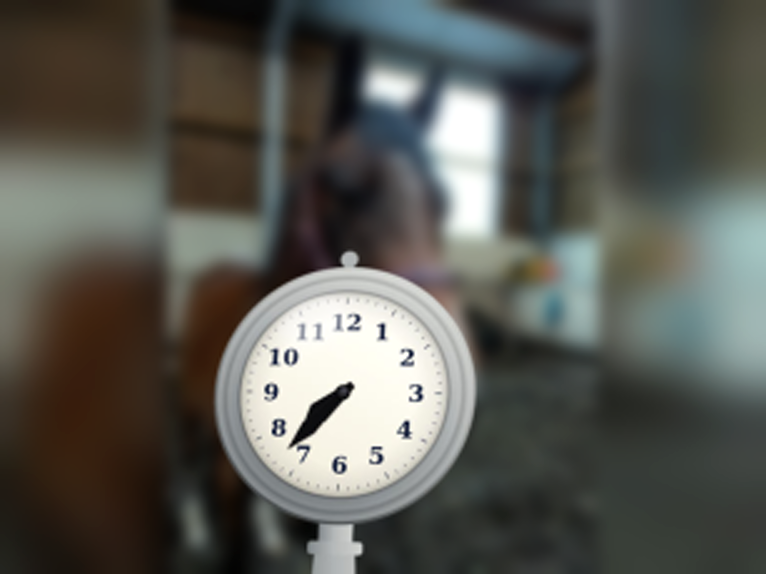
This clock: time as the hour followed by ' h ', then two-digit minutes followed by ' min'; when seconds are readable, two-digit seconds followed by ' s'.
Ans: 7 h 37 min
